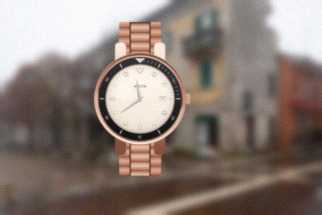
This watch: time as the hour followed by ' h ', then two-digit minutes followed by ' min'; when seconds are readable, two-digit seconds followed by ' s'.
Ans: 11 h 39 min
